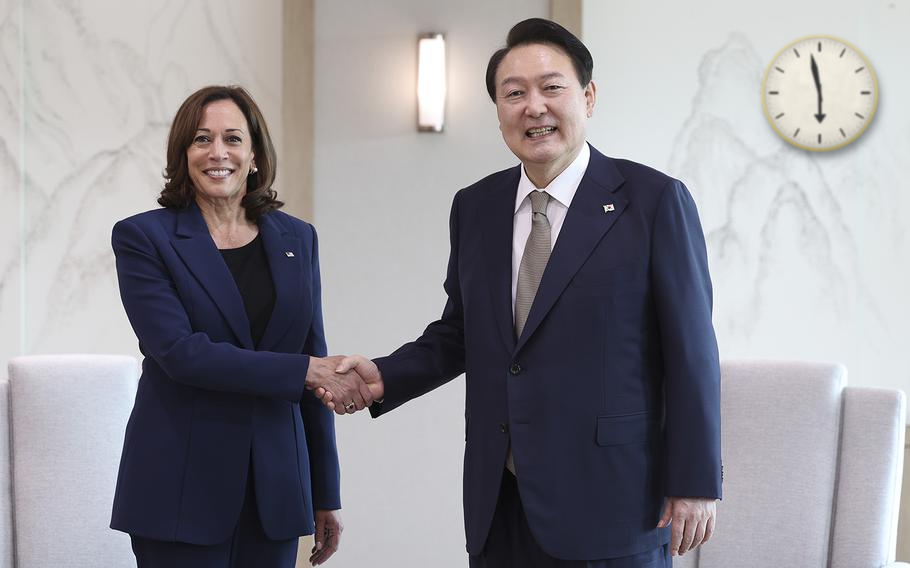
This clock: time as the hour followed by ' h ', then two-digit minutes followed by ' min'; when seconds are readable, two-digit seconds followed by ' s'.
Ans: 5 h 58 min
